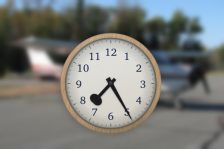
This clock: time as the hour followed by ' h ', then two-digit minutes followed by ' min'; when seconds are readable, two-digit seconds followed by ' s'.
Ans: 7 h 25 min
